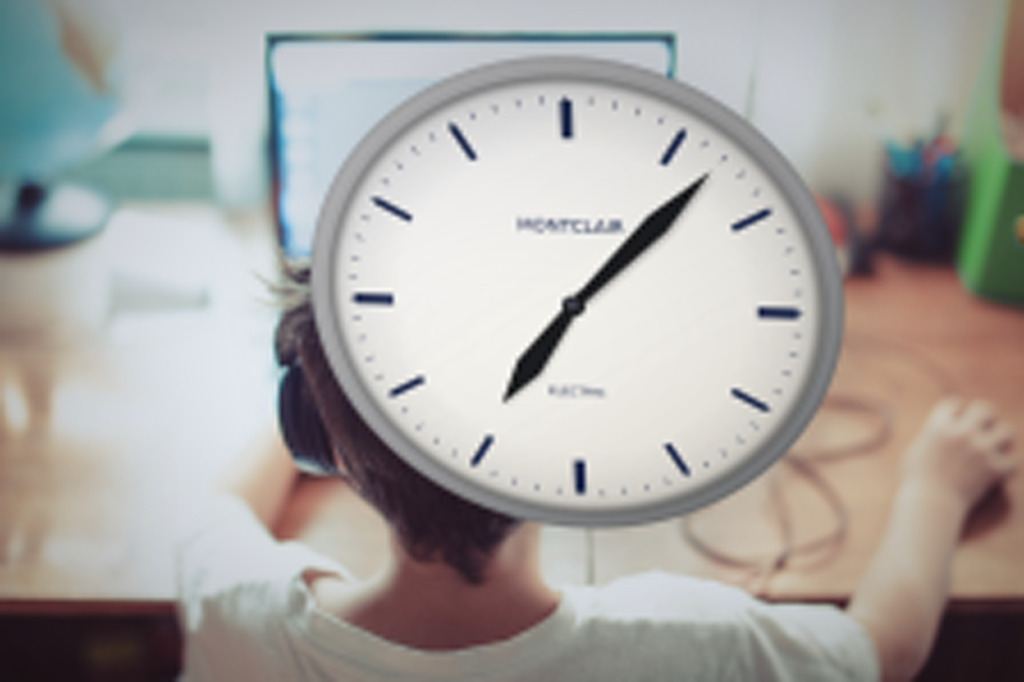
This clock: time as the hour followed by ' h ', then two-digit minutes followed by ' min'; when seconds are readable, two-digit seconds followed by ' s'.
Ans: 7 h 07 min
